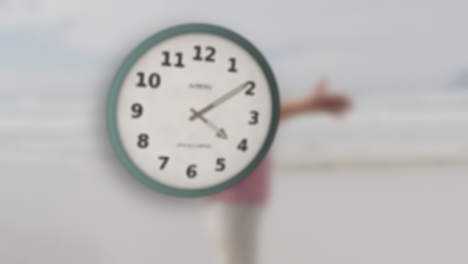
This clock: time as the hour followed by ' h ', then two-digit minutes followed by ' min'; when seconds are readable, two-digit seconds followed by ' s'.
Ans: 4 h 09 min
